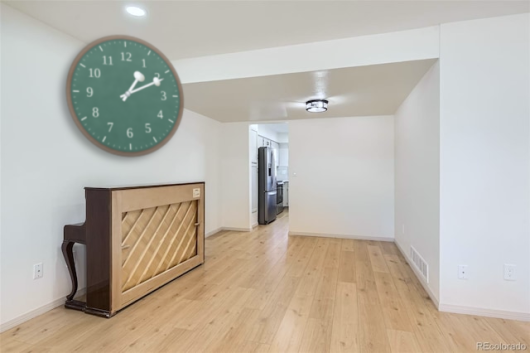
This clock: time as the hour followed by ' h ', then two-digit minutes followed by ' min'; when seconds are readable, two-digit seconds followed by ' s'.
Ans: 1 h 11 min
